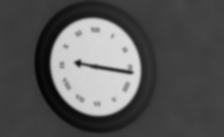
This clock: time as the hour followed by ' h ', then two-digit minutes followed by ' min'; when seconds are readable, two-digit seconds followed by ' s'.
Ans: 9 h 16 min
